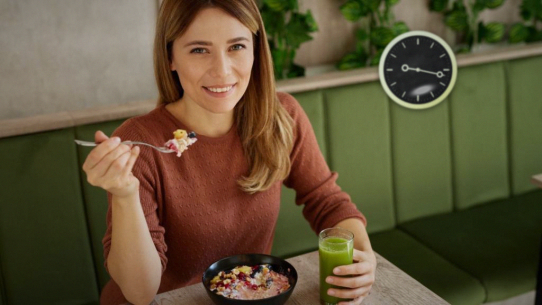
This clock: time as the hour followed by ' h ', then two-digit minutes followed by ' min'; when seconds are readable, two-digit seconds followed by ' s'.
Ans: 9 h 17 min
